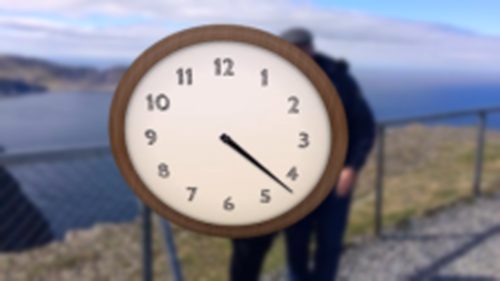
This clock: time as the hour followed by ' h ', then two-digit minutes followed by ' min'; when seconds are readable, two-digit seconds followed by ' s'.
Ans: 4 h 22 min
